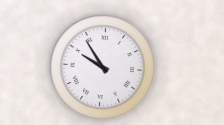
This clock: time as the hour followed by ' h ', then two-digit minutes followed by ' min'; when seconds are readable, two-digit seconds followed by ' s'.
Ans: 9 h 54 min
